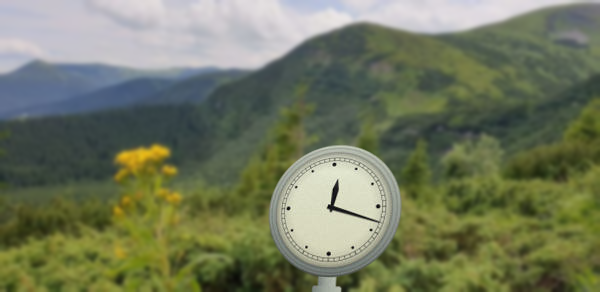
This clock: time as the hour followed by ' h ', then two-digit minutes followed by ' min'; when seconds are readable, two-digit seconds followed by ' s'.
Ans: 12 h 18 min
